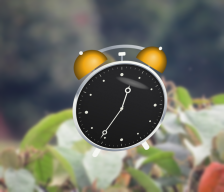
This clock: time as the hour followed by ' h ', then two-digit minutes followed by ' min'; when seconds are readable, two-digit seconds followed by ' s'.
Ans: 12 h 36 min
